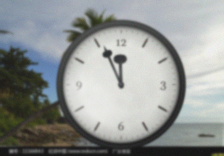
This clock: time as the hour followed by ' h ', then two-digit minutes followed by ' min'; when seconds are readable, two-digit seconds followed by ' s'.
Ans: 11 h 56 min
